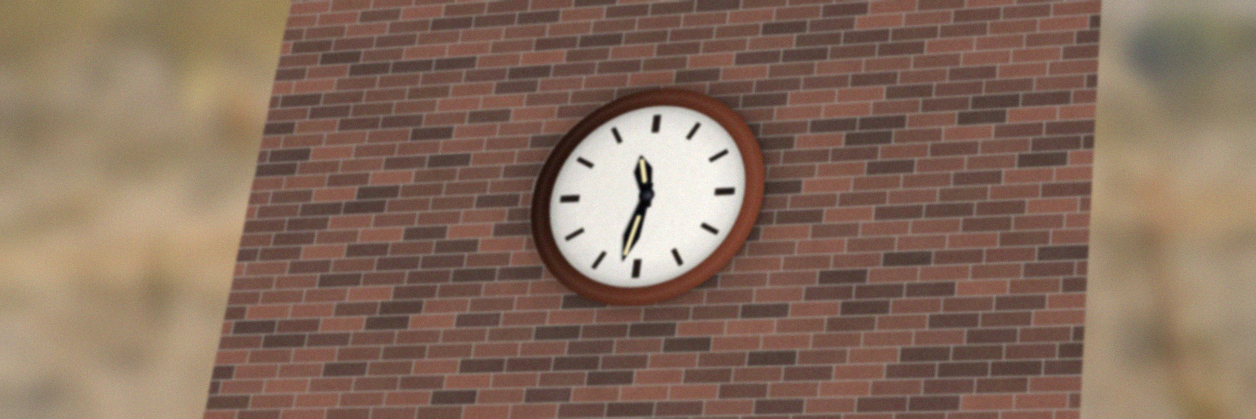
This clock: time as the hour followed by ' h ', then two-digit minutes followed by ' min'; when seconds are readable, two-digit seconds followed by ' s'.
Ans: 11 h 32 min
